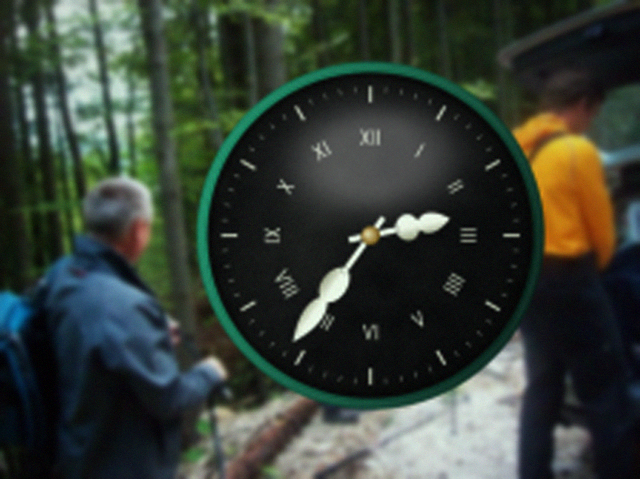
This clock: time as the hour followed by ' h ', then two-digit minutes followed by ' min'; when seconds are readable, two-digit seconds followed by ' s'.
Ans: 2 h 36 min
